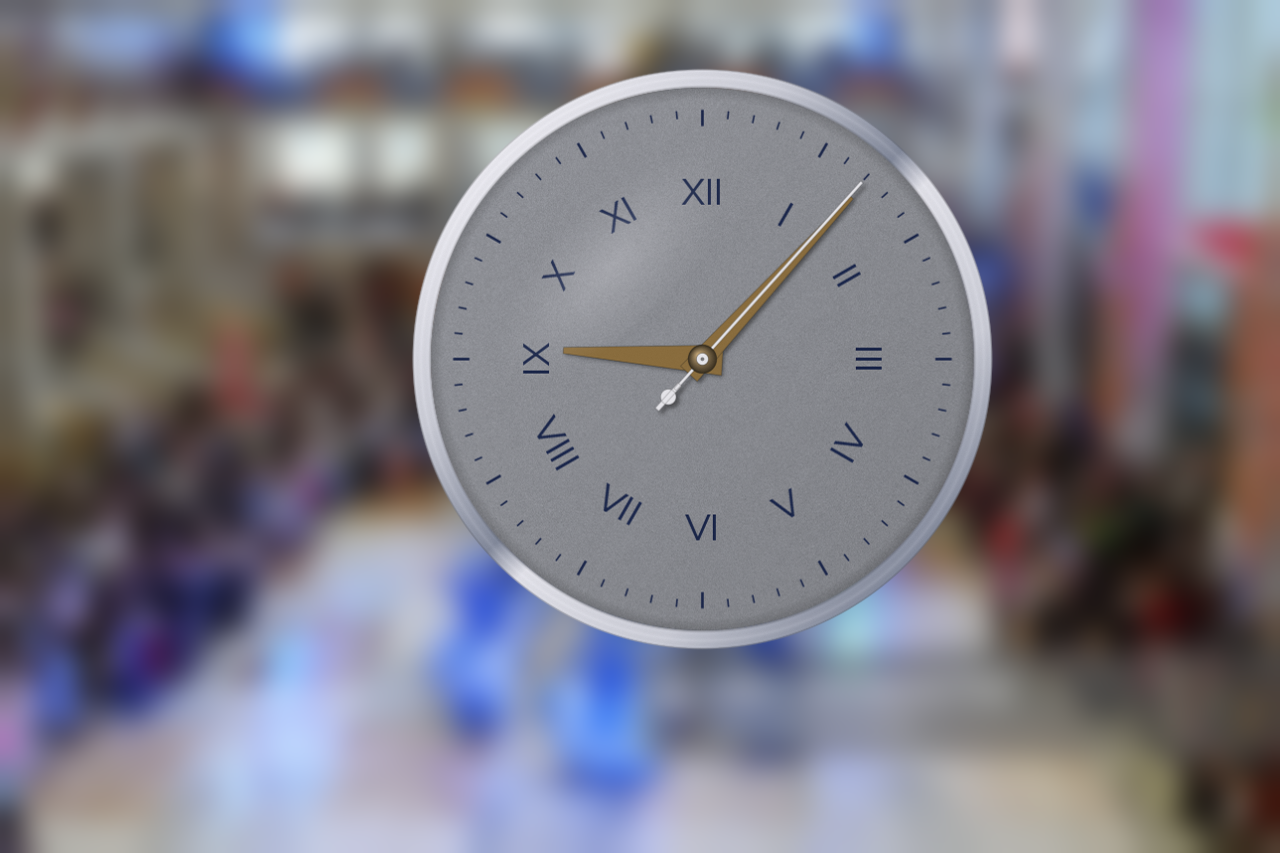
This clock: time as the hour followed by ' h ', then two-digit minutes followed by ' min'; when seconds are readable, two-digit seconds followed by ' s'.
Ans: 9 h 07 min 07 s
